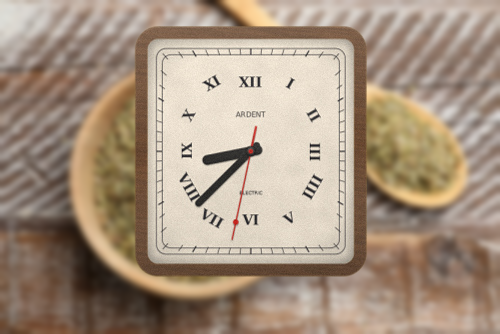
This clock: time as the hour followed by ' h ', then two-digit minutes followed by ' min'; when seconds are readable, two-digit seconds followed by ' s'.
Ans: 8 h 37 min 32 s
